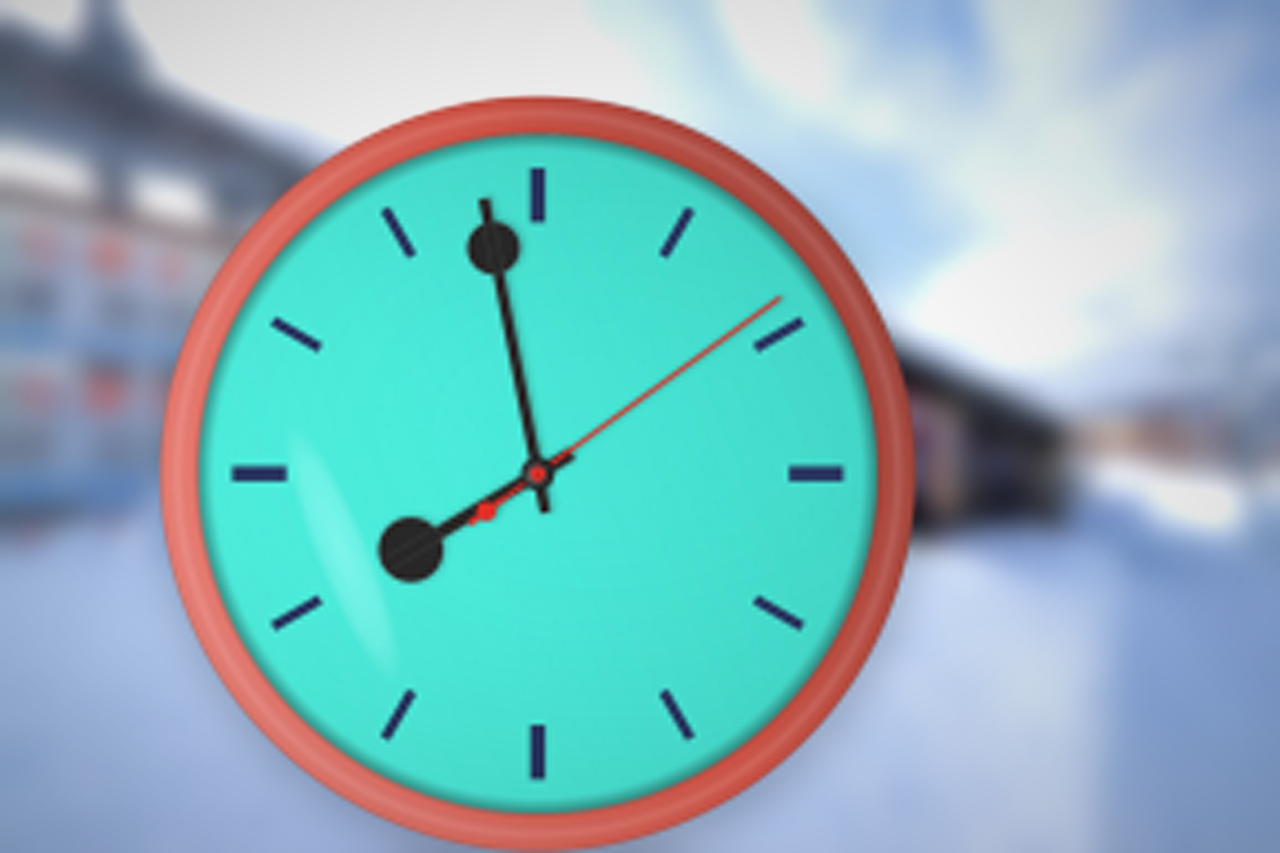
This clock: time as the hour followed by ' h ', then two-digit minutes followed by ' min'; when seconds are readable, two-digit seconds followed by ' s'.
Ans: 7 h 58 min 09 s
